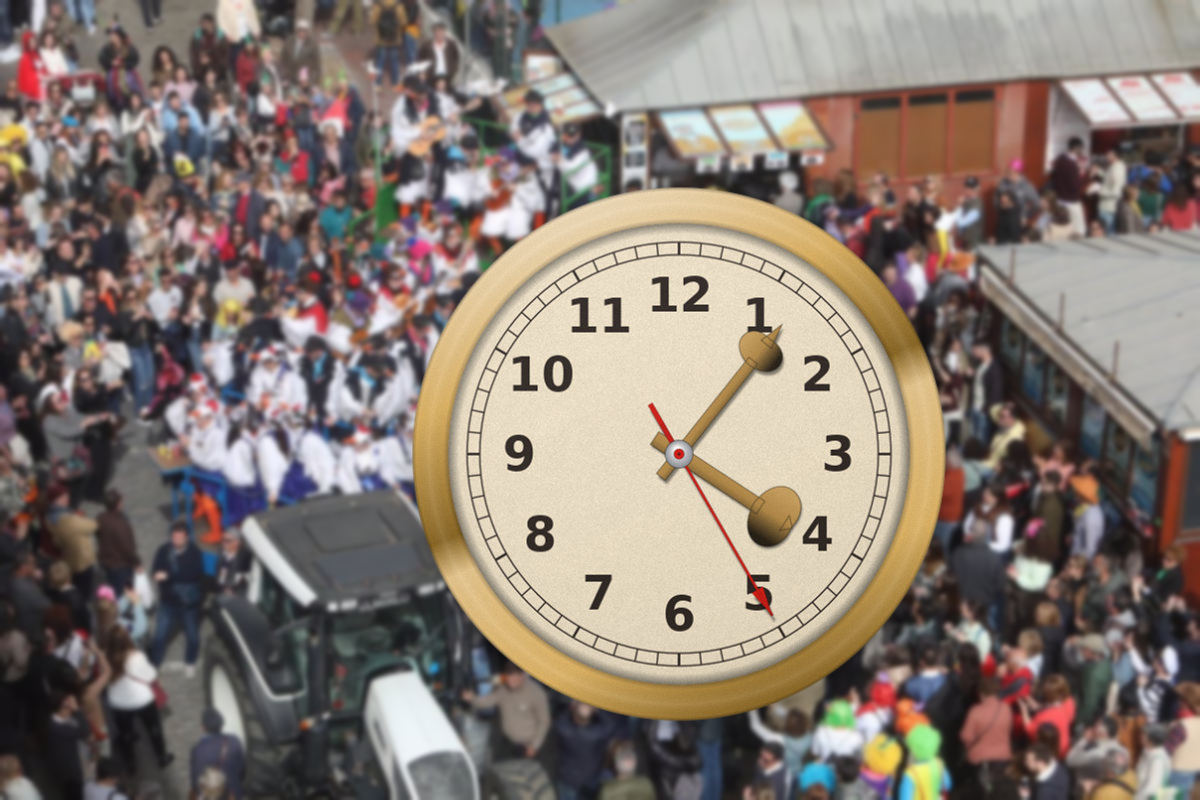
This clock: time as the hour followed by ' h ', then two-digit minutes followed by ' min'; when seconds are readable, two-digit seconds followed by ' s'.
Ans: 4 h 06 min 25 s
